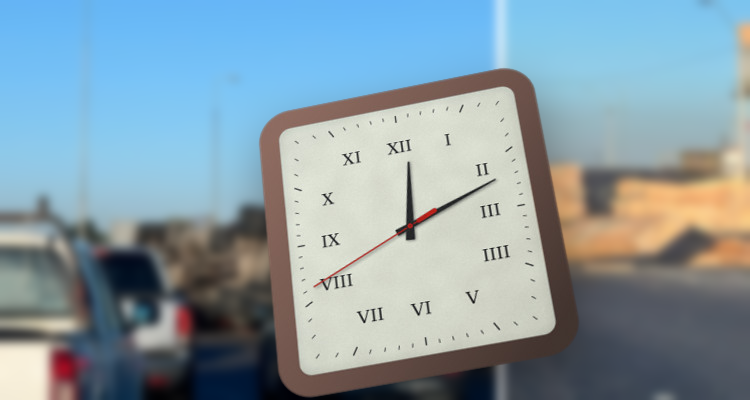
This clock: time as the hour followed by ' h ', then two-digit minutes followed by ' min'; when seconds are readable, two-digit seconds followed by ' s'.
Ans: 12 h 11 min 41 s
